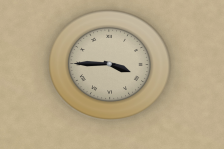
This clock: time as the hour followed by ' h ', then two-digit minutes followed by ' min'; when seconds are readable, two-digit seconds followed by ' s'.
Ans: 3 h 45 min
